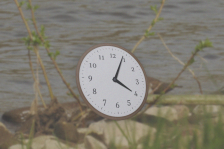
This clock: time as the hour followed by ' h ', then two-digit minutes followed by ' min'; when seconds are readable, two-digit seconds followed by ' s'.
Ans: 4 h 04 min
